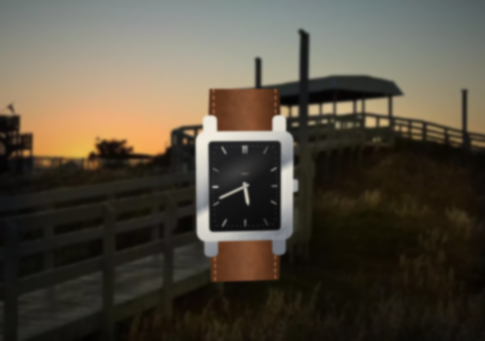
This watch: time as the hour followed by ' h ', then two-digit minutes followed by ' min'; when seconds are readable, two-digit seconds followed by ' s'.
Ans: 5 h 41 min
